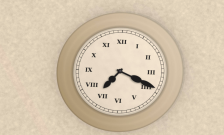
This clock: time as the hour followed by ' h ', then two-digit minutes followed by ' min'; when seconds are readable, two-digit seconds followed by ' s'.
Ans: 7 h 19 min
